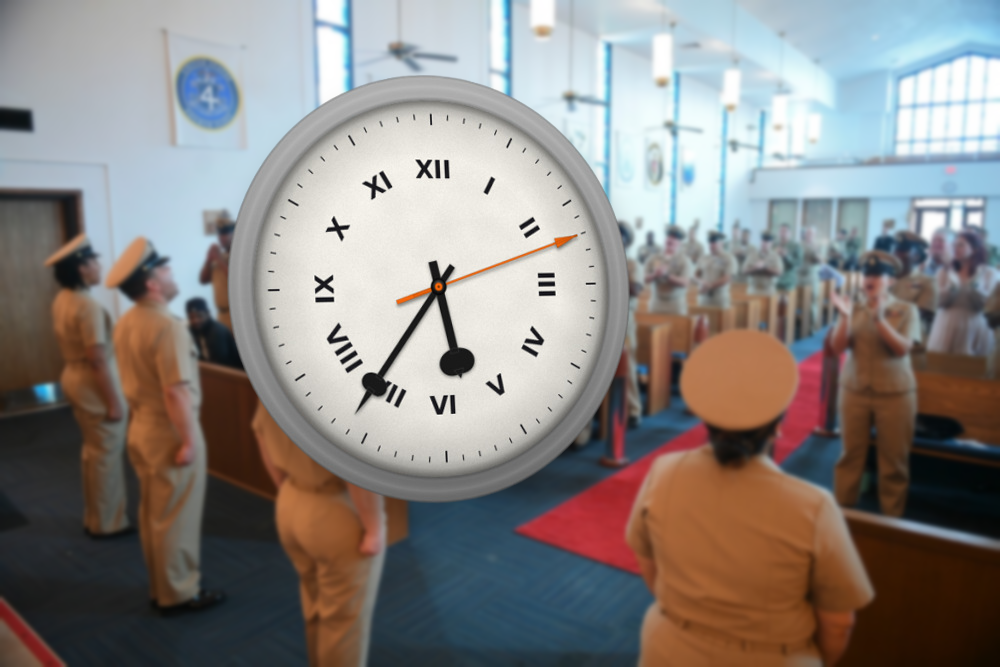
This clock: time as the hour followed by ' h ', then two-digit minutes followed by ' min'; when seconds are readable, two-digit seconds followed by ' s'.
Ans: 5 h 36 min 12 s
